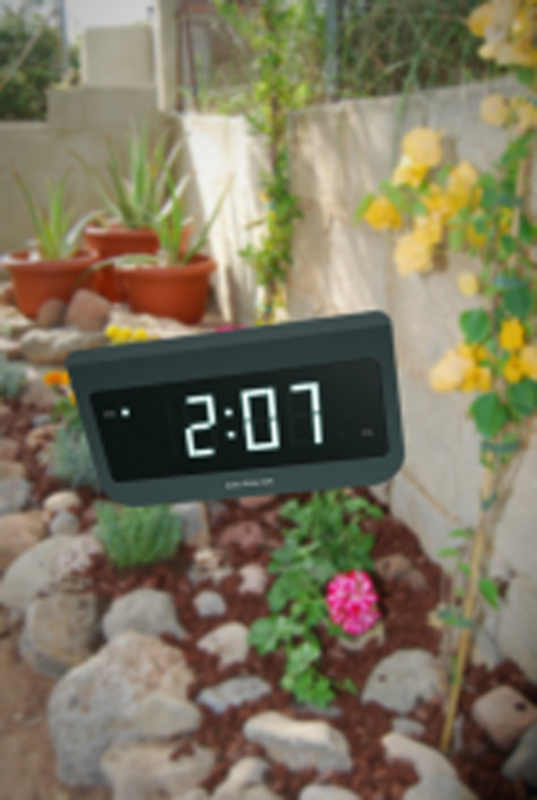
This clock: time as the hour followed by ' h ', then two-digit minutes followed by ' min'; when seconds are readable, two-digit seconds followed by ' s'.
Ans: 2 h 07 min
